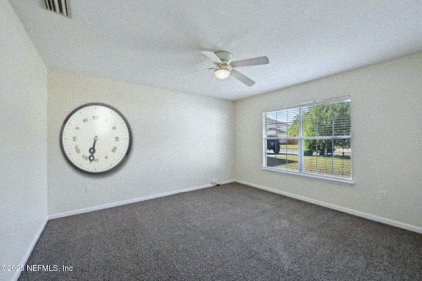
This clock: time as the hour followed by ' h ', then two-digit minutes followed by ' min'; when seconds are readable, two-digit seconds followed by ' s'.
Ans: 6 h 32 min
